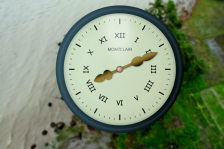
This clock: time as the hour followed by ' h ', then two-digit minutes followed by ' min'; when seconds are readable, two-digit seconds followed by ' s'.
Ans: 8 h 11 min
